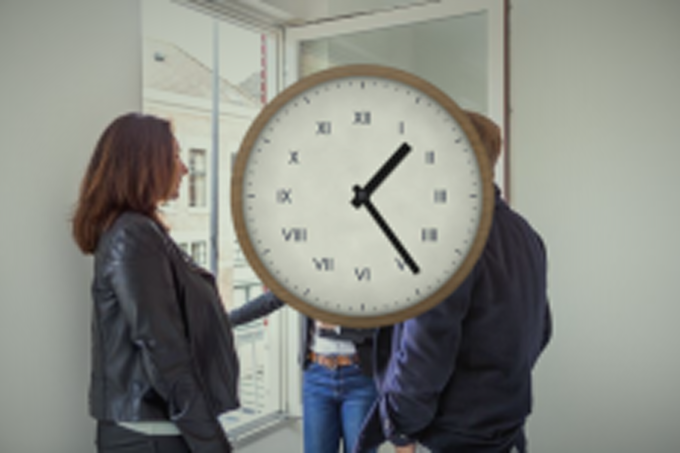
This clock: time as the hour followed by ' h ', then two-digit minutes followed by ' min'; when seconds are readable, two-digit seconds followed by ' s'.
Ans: 1 h 24 min
